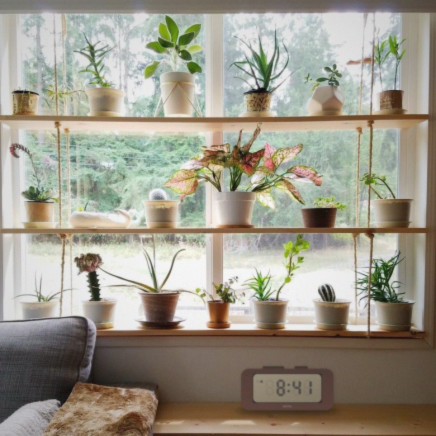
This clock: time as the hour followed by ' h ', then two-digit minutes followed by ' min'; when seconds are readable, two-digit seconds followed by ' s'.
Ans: 8 h 41 min
